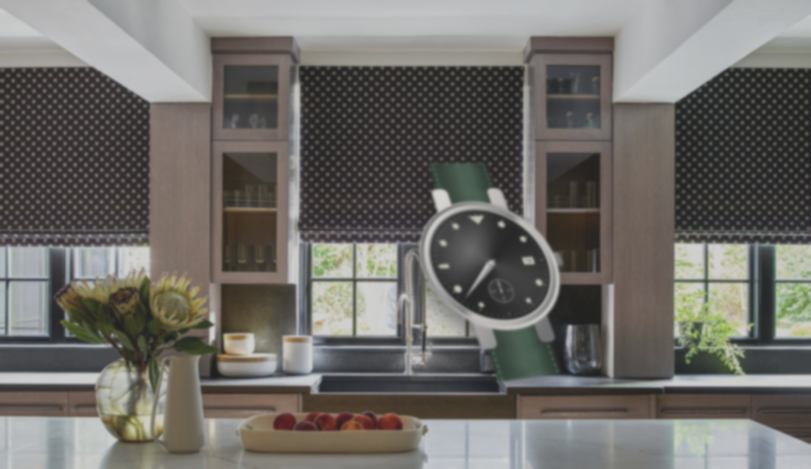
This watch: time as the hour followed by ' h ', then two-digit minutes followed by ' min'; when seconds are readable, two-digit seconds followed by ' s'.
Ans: 7 h 38 min
